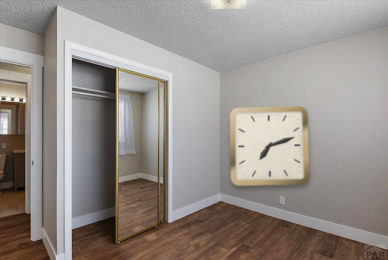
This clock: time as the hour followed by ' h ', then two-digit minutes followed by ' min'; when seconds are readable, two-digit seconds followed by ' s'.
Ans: 7 h 12 min
